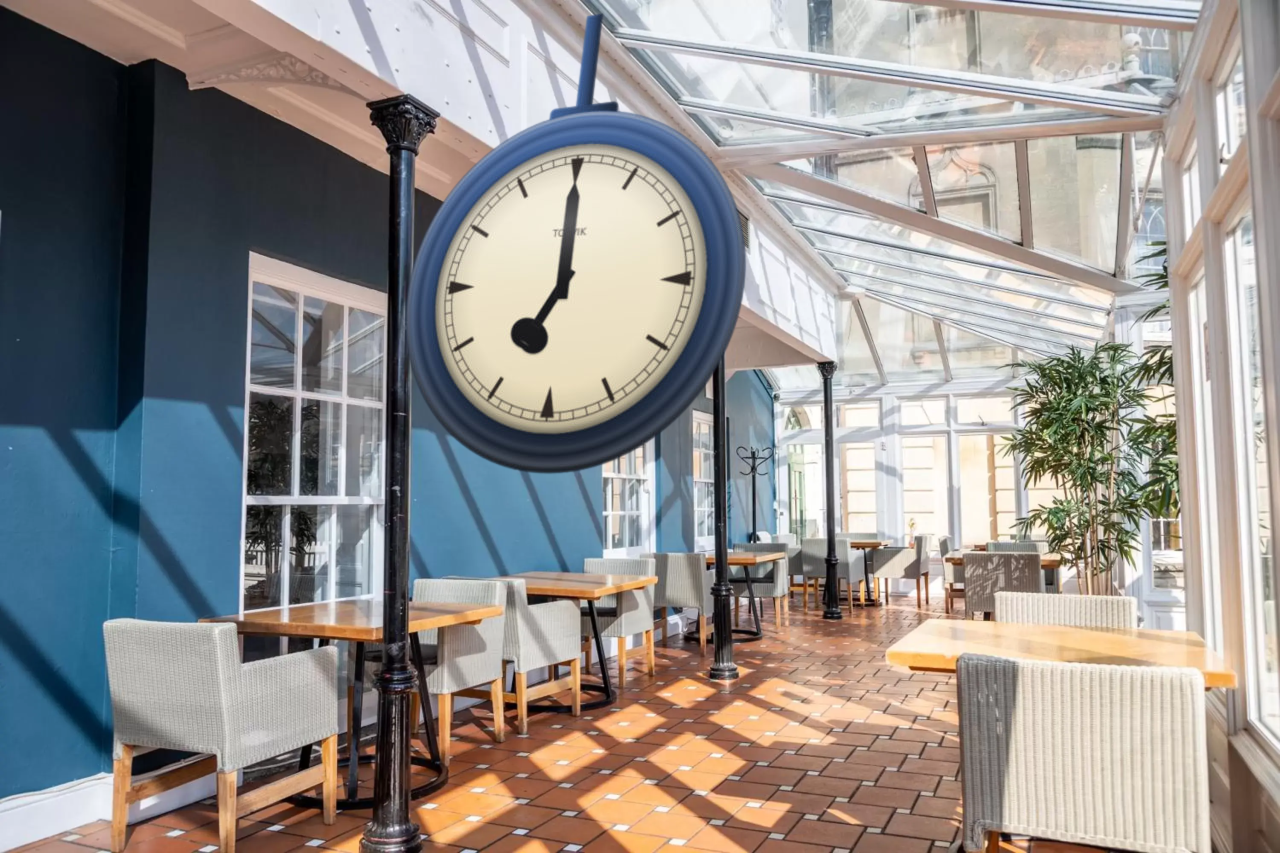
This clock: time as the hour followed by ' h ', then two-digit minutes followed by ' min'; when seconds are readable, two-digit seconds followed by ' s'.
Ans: 7 h 00 min
